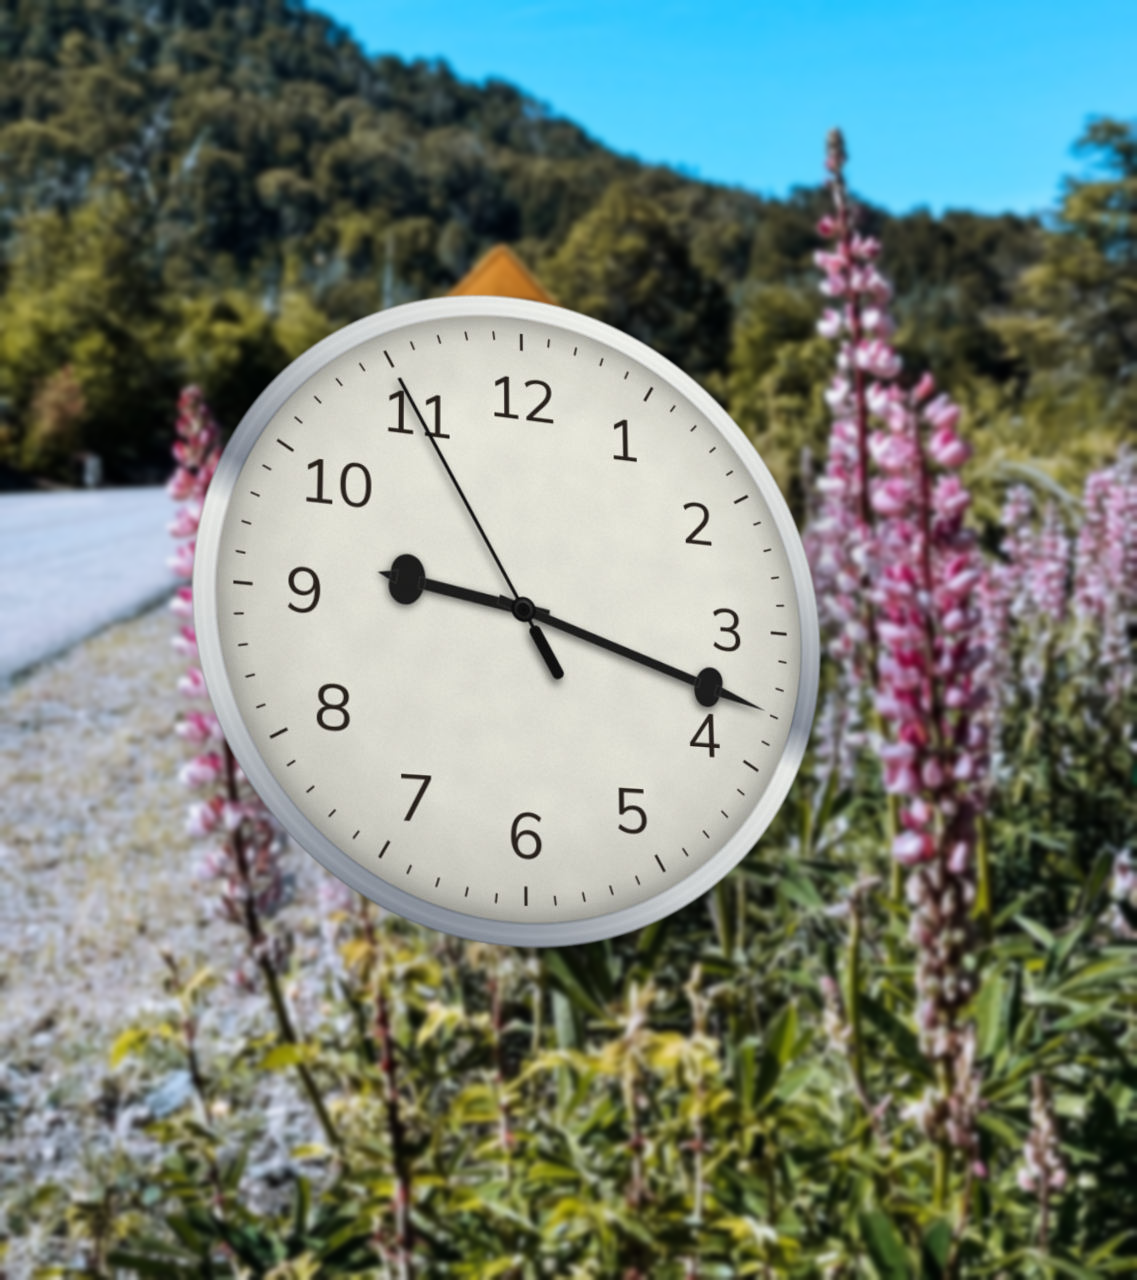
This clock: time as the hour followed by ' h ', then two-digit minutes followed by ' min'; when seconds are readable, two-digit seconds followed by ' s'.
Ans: 9 h 17 min 55 s
